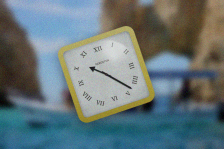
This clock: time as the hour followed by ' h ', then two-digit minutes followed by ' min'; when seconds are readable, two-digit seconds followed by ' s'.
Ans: 10 h 23 min
